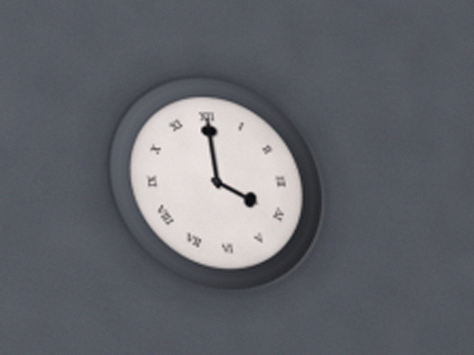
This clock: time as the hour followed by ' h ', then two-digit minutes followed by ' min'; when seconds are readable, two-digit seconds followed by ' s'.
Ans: 4 h 00 min
